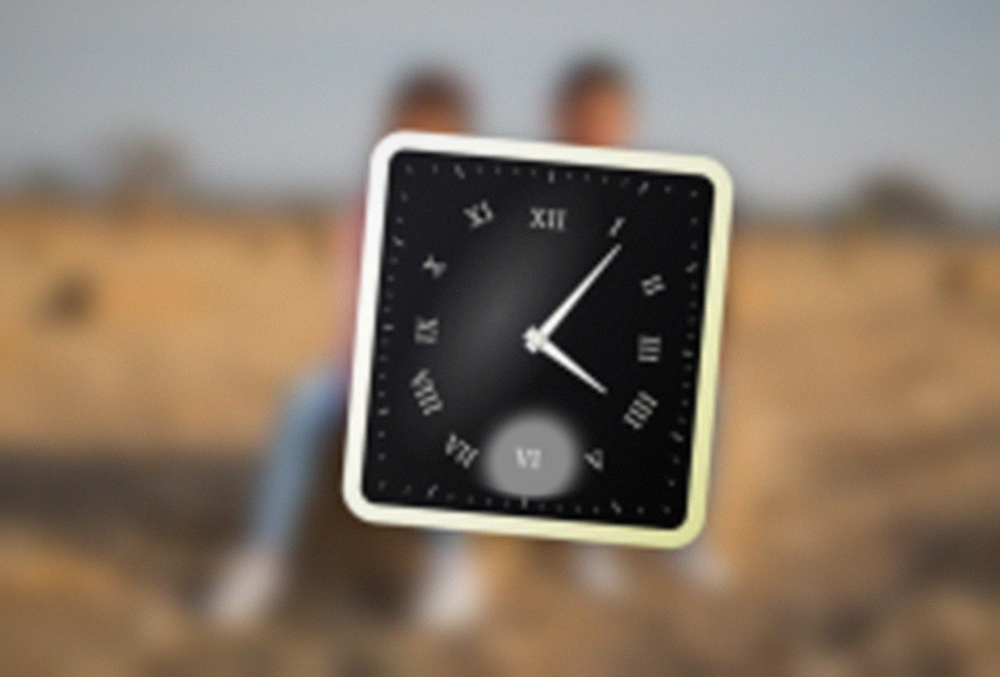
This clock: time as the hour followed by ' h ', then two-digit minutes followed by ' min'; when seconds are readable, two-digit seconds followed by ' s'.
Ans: 4 h 06 min
